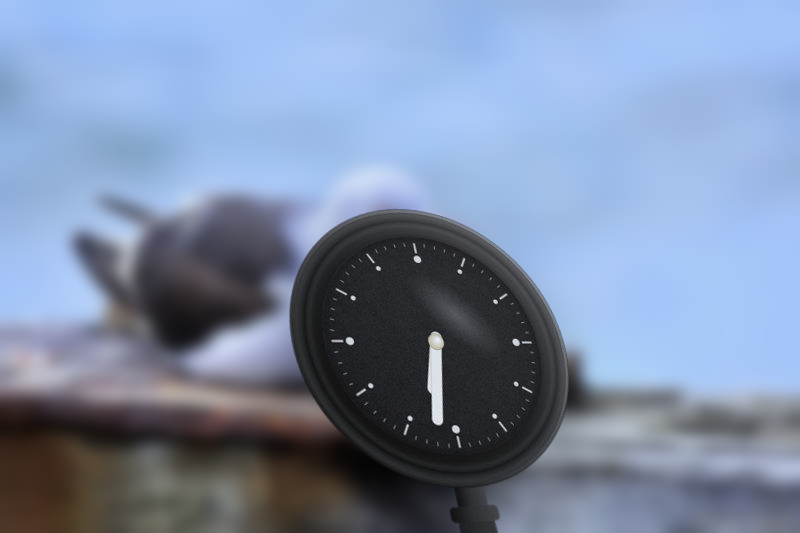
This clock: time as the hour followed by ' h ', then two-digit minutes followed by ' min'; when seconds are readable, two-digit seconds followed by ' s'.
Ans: 6 h 32 min
